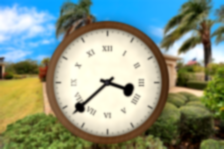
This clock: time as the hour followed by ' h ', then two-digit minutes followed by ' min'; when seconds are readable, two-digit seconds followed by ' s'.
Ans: 3 h 38 min
